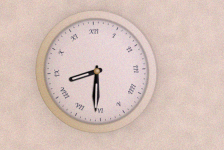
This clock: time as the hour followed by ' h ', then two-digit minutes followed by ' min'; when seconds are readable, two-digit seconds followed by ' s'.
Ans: 8 h 31 min
